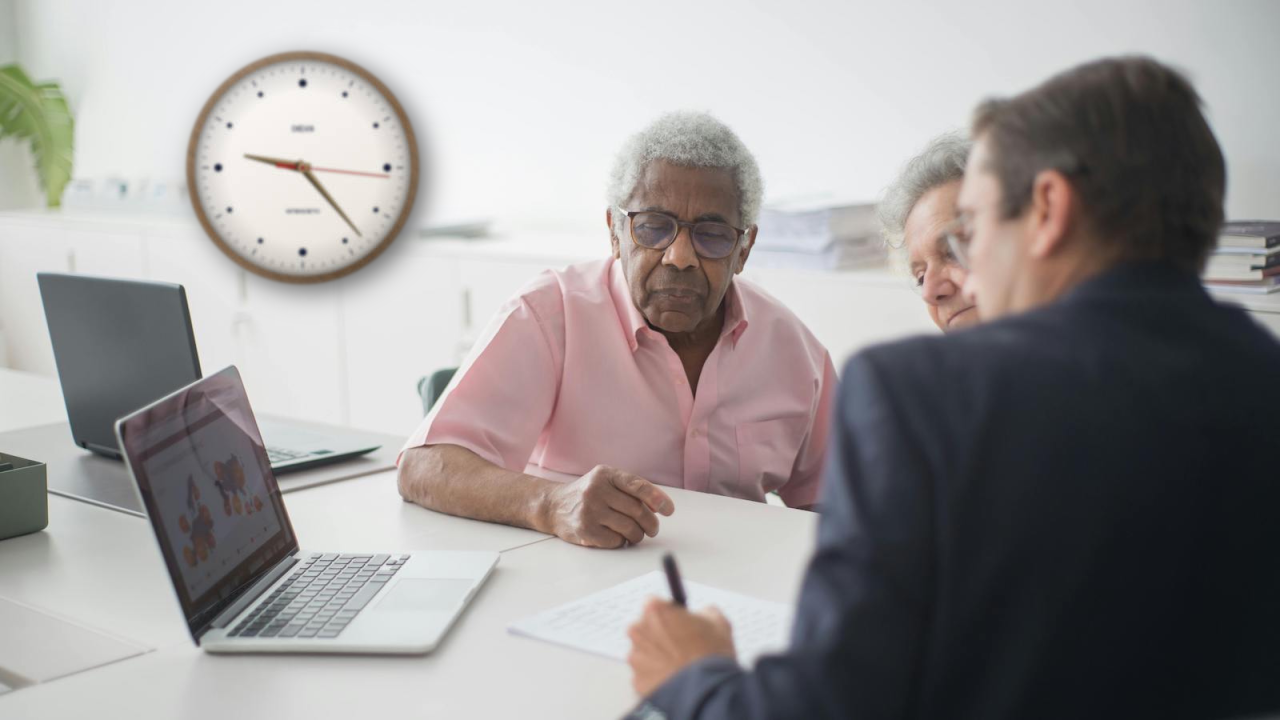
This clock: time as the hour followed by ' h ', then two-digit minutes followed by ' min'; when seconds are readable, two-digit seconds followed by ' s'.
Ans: 9 h 23 min 16 s
